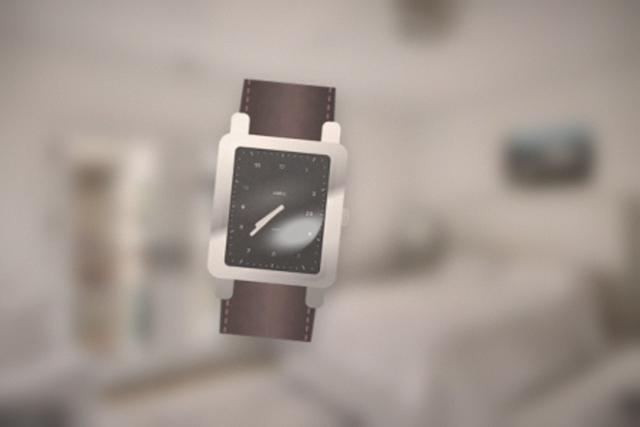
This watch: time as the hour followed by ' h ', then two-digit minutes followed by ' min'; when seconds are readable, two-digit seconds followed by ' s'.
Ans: 7 h 37 min
